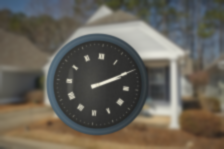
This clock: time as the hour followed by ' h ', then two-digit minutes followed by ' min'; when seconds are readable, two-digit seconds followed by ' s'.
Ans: 2 h 10 min
